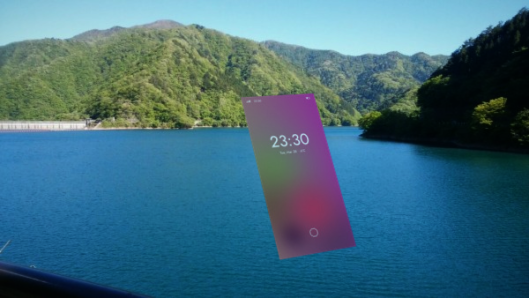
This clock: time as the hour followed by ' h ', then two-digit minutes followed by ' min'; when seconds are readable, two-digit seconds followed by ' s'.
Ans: 23 h 30 min
